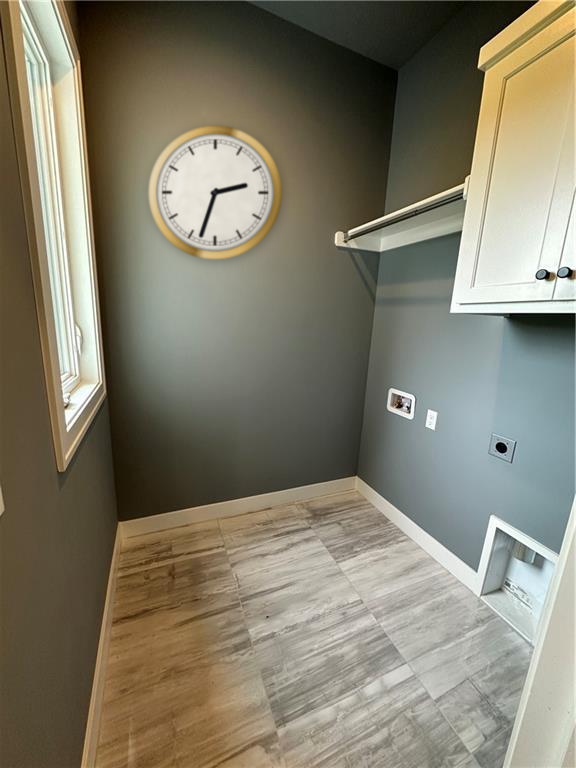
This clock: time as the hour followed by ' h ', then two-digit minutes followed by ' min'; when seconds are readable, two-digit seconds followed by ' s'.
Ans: 2 h 33 min
